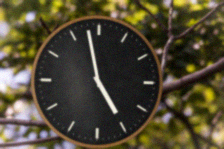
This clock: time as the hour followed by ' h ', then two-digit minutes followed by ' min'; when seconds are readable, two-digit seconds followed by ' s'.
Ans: 4 h 58 min
